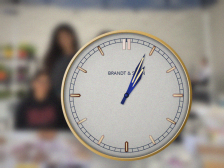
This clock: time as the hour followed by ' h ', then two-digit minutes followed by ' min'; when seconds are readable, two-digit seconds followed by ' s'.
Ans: 1 h 04 min
